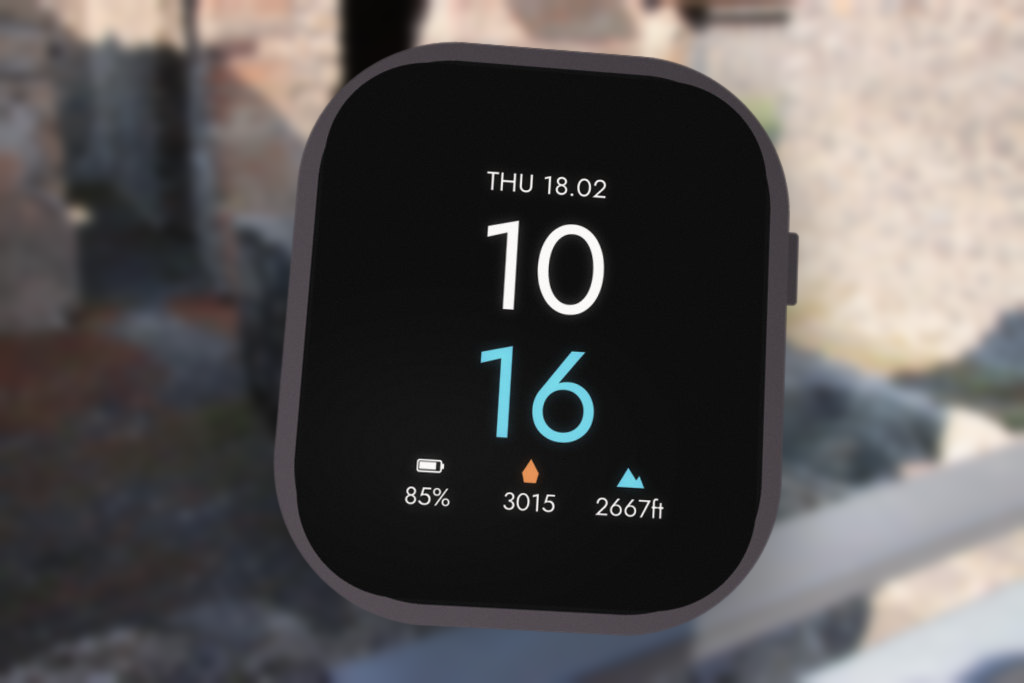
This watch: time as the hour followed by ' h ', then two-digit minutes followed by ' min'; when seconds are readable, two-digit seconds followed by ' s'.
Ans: 10 h 16 min
